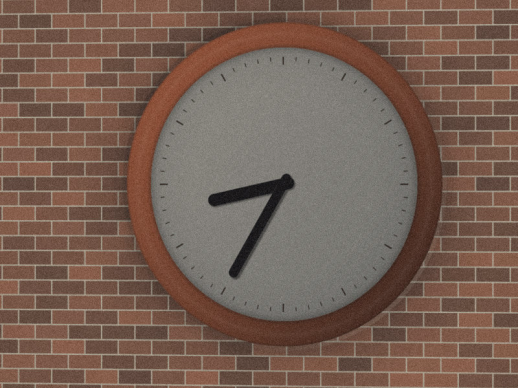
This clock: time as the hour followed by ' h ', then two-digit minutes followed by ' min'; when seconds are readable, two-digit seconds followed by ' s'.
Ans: 8 h 35 min
